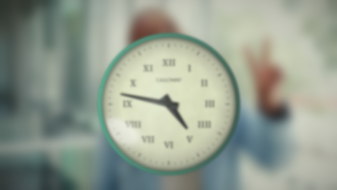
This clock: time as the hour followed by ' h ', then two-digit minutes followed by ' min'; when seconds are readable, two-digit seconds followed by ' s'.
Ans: 4 h 47 min
